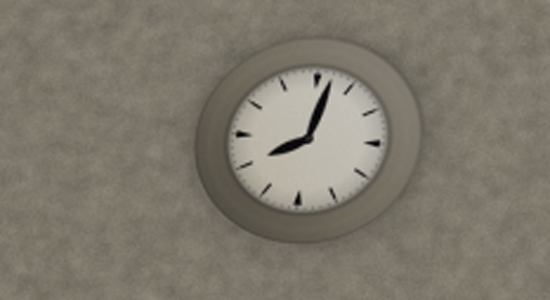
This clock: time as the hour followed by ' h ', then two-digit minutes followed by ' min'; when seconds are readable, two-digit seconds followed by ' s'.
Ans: 8 h 02 min
